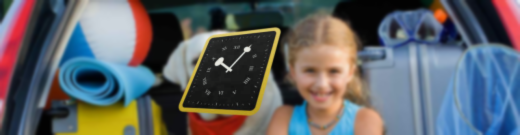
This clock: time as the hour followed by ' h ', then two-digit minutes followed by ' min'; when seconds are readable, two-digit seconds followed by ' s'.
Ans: 10 h 05 min
